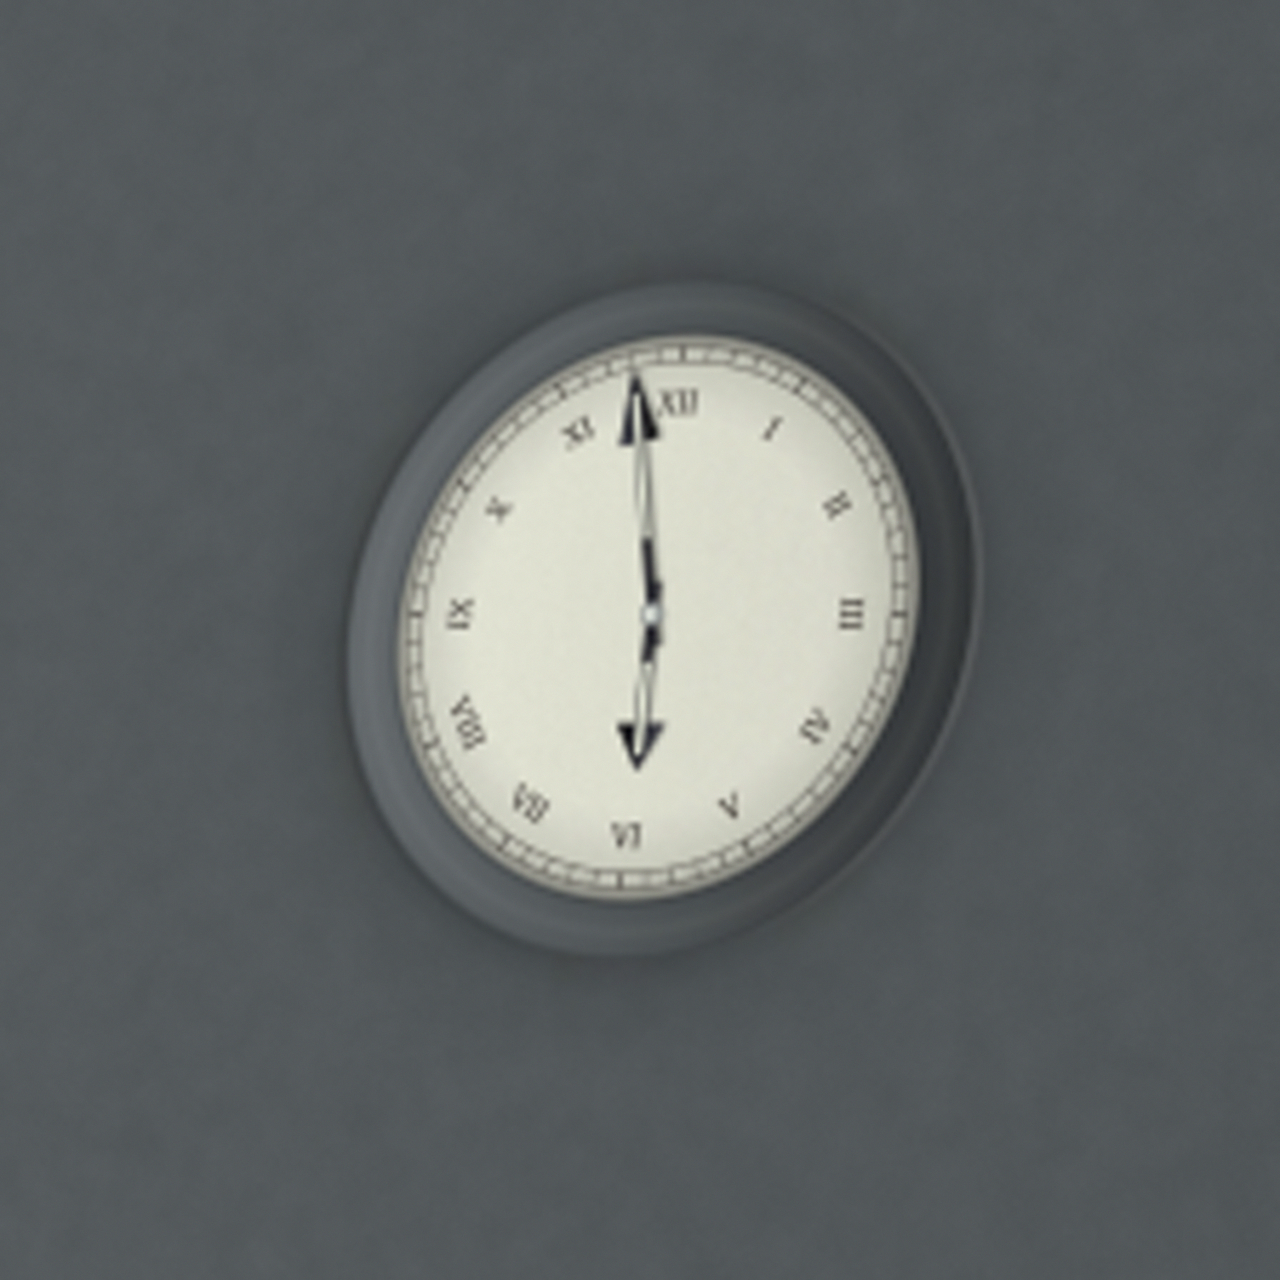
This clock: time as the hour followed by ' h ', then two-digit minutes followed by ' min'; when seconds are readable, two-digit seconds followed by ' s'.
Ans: 5 h 58 min
